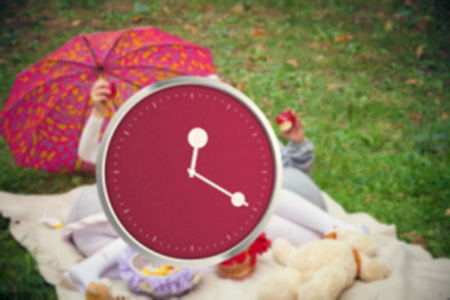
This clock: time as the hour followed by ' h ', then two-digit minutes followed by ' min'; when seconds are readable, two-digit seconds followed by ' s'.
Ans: 12 h 20 min
